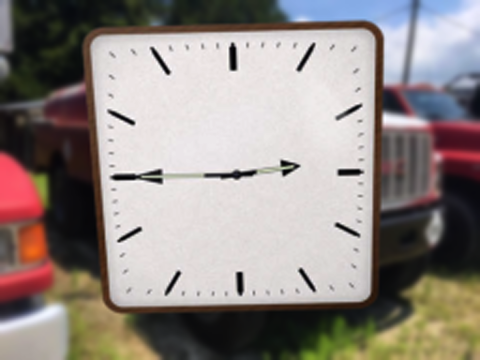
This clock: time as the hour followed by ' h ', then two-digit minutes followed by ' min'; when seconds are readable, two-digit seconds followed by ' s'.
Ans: 2 h 45 min
